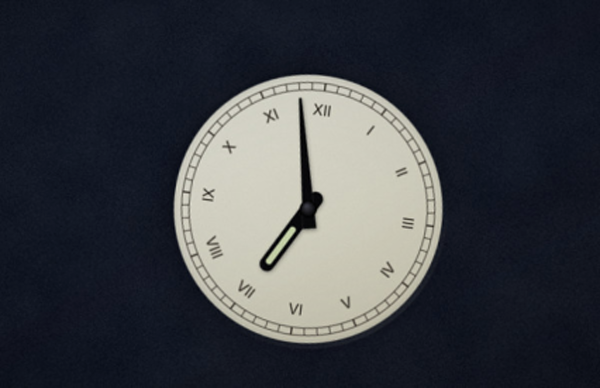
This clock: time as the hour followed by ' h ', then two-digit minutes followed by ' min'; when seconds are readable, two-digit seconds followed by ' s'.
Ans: 6 h 58 min
